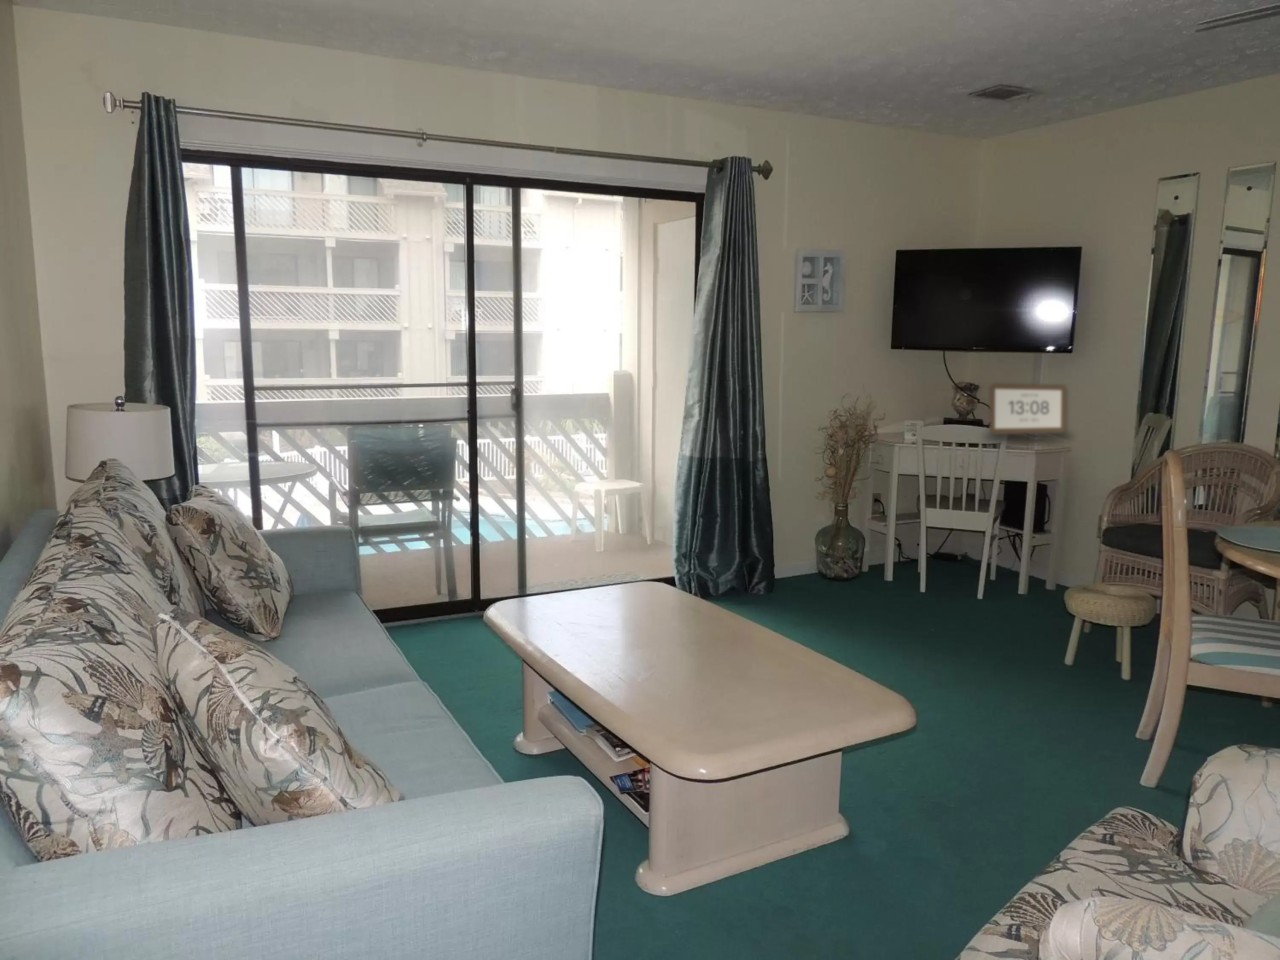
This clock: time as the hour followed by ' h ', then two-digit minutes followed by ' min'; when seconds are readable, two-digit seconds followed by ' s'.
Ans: 13 h 08 min
